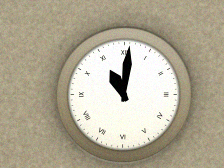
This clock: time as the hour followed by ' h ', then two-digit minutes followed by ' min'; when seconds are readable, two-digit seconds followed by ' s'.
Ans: 11 h 01 min
